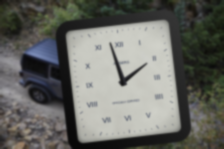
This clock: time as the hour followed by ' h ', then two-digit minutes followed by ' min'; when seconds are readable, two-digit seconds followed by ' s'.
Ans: 1 h 58 min
